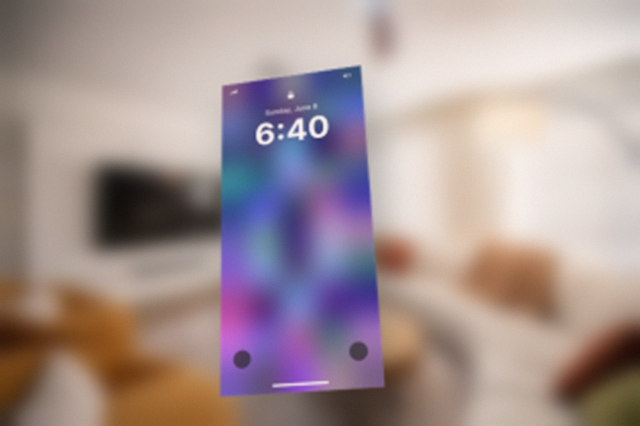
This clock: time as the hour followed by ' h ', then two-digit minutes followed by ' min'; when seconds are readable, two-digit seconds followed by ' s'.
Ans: 6 h 40 min
